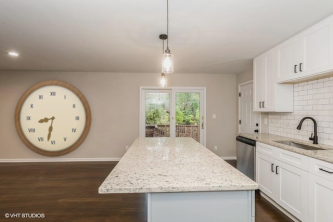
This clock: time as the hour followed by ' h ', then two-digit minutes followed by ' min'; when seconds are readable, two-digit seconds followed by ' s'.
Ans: 8 h 32 min
